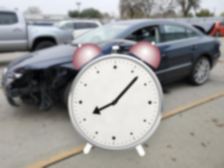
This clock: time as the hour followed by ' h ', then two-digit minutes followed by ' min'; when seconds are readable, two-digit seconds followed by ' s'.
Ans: 8 h 07 min
